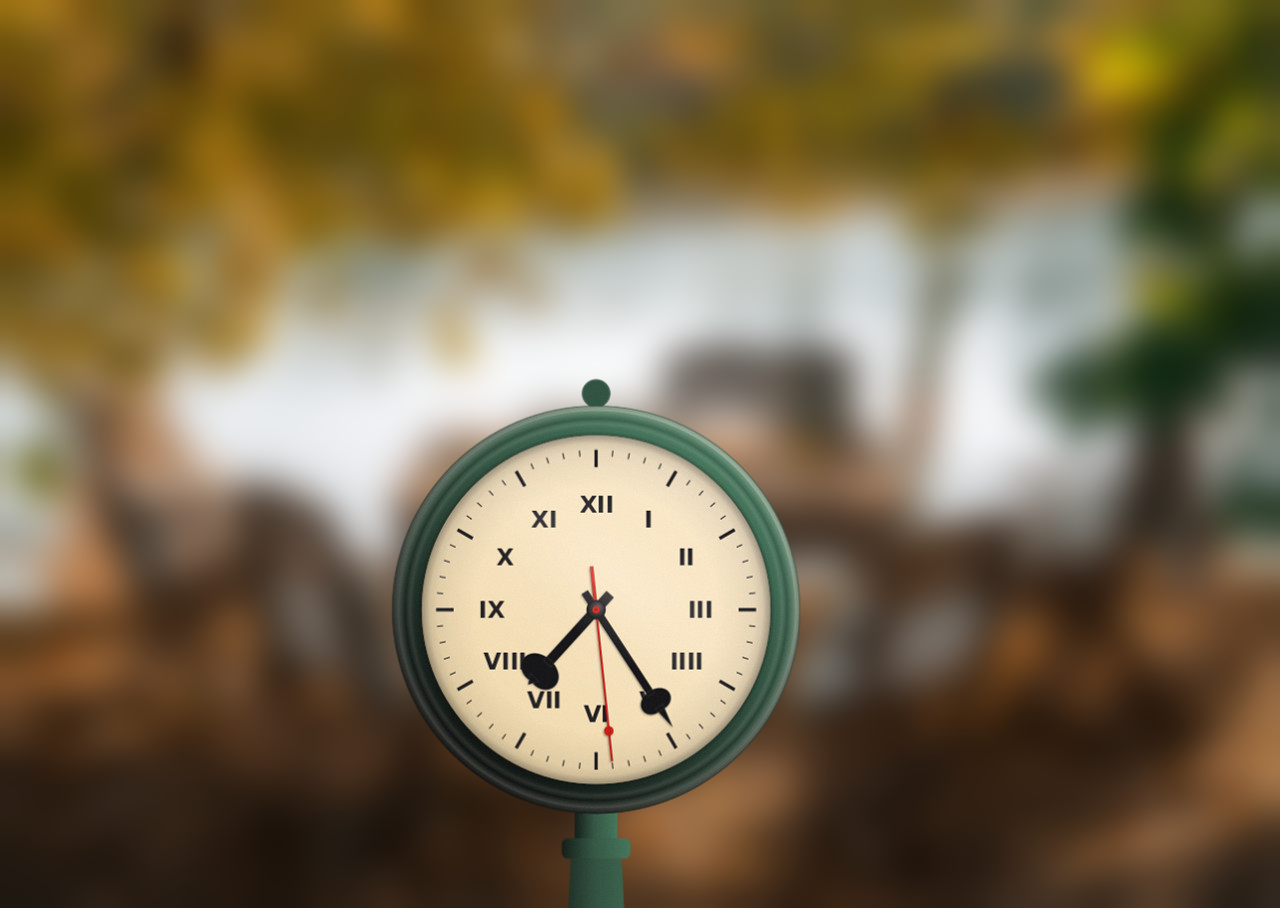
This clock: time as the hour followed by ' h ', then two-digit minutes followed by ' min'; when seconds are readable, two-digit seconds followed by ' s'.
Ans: 7 h 24 min 29 s
